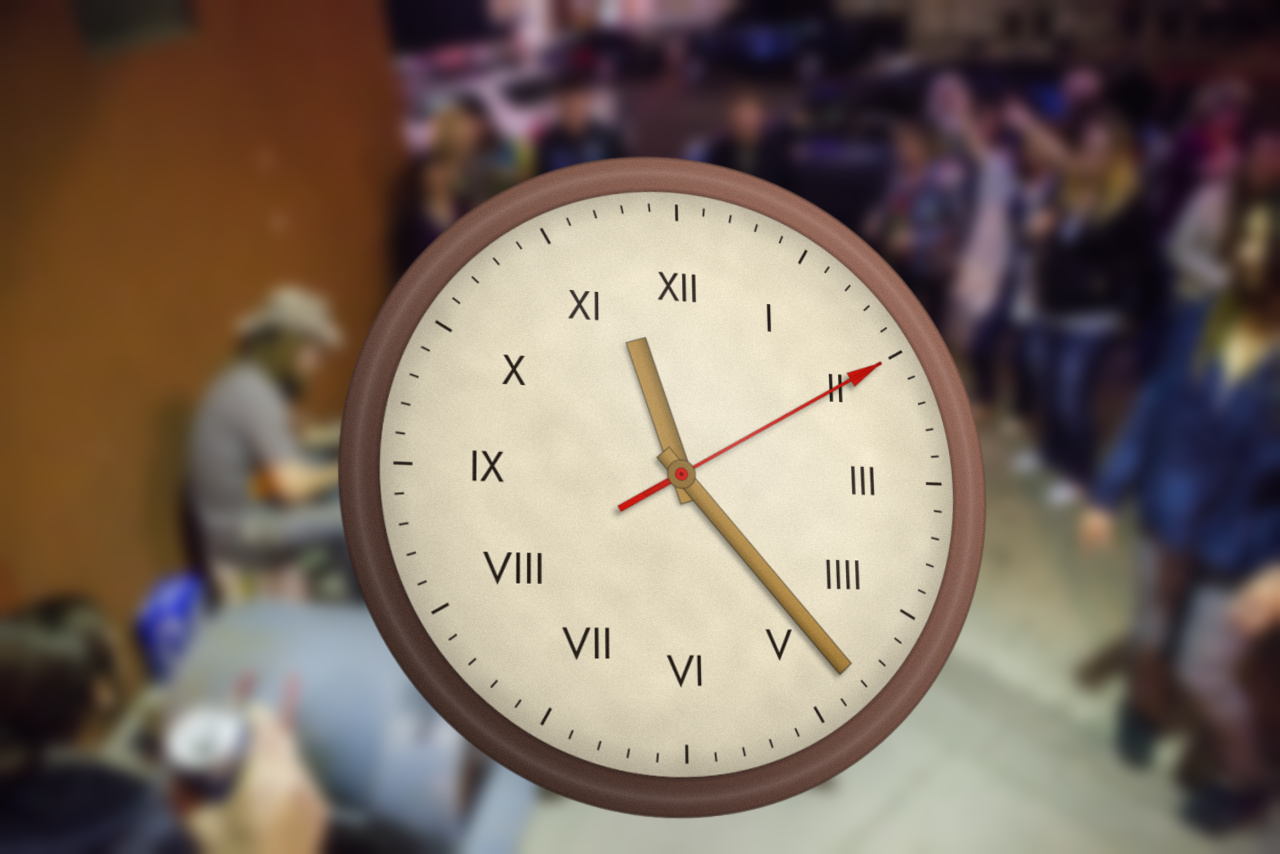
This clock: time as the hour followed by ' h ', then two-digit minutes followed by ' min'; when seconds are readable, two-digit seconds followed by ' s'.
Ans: 11 h 23 min 10 s
